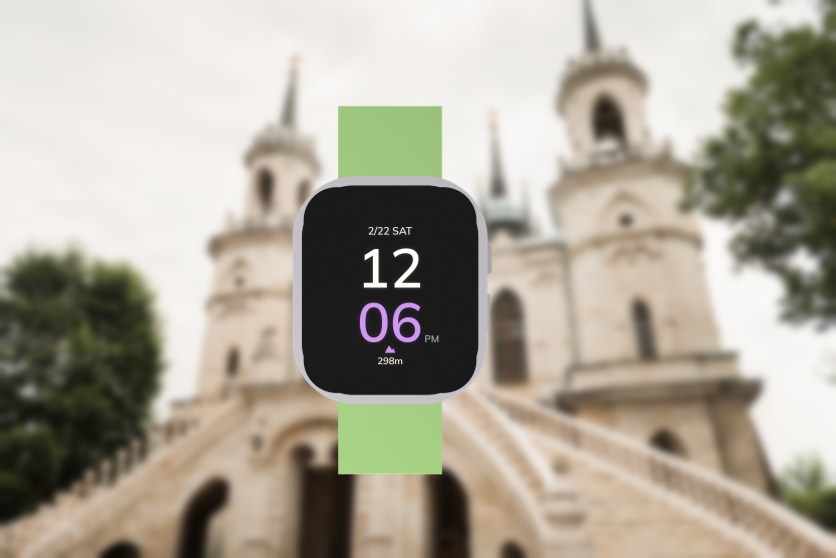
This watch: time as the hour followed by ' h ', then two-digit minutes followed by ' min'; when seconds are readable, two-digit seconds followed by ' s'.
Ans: 12 h 06 min
